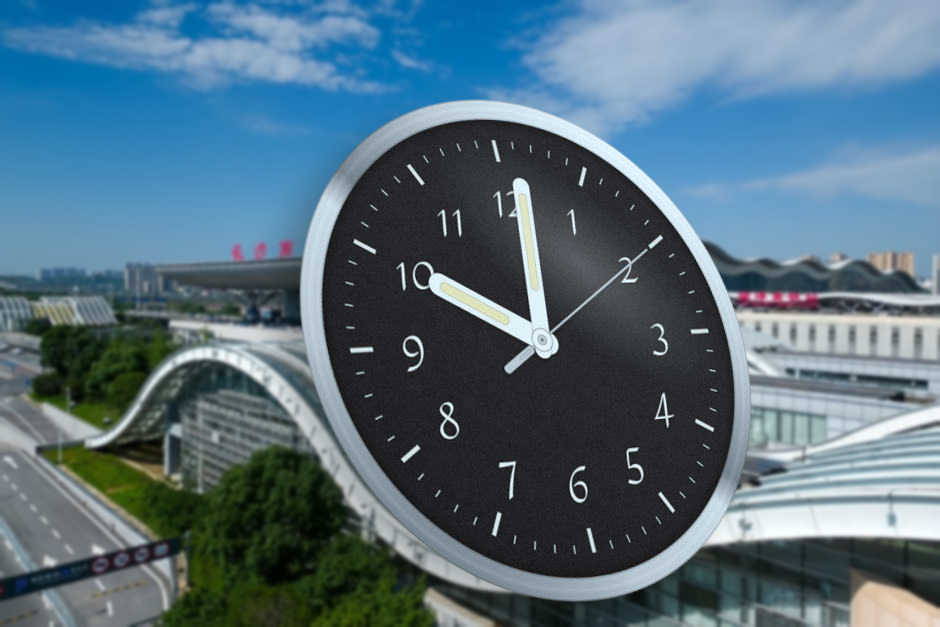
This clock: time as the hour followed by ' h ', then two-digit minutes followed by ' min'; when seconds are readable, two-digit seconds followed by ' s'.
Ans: 10 h 01 min 10 s
